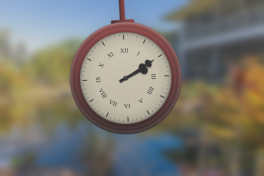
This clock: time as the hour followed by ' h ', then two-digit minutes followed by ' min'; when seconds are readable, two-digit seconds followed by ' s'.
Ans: 2 h 10 min
